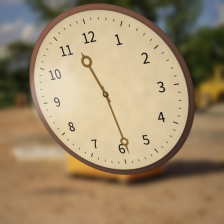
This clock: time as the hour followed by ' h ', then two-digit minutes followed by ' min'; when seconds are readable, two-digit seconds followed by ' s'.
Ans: 11 h 29 min
